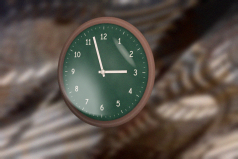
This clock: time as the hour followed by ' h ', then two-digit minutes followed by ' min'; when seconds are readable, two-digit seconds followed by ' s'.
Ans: 2 h 57 min
